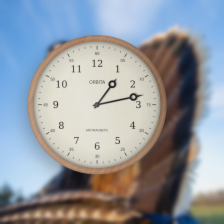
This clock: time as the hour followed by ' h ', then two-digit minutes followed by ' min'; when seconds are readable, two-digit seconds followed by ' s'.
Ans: 1 h 13 min
